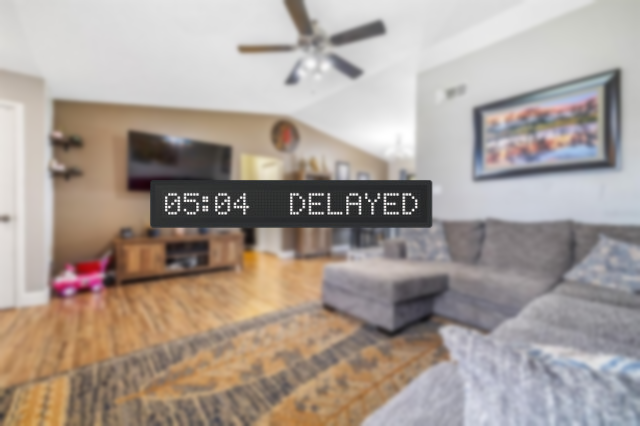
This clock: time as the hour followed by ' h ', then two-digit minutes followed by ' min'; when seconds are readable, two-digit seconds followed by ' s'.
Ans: 5 h 04 min
